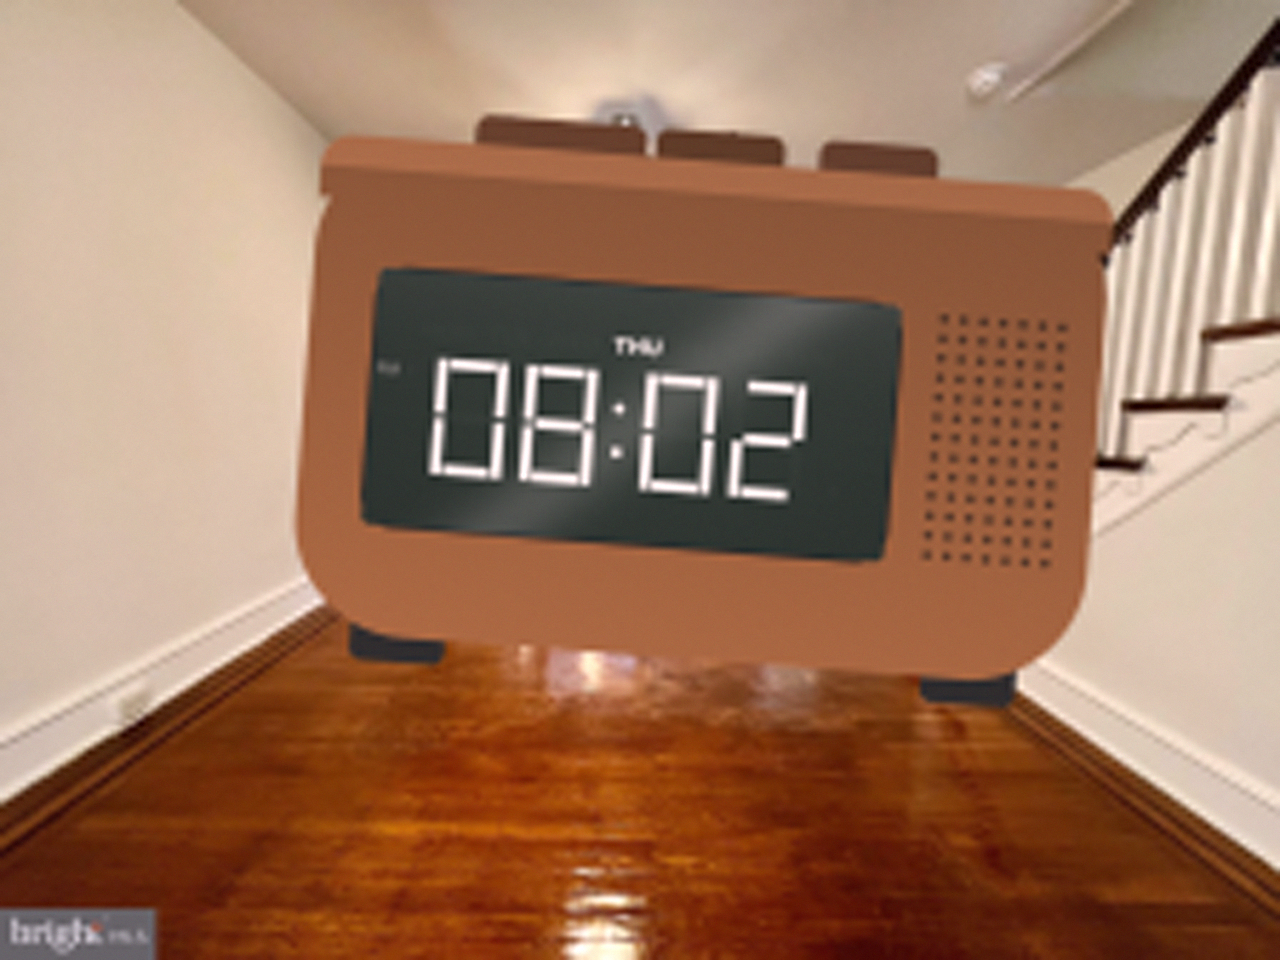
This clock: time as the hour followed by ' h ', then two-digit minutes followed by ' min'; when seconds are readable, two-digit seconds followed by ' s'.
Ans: 8 h 02 min
